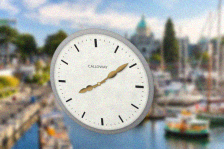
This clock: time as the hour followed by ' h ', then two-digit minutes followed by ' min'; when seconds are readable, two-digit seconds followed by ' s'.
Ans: 8 h 09 min
